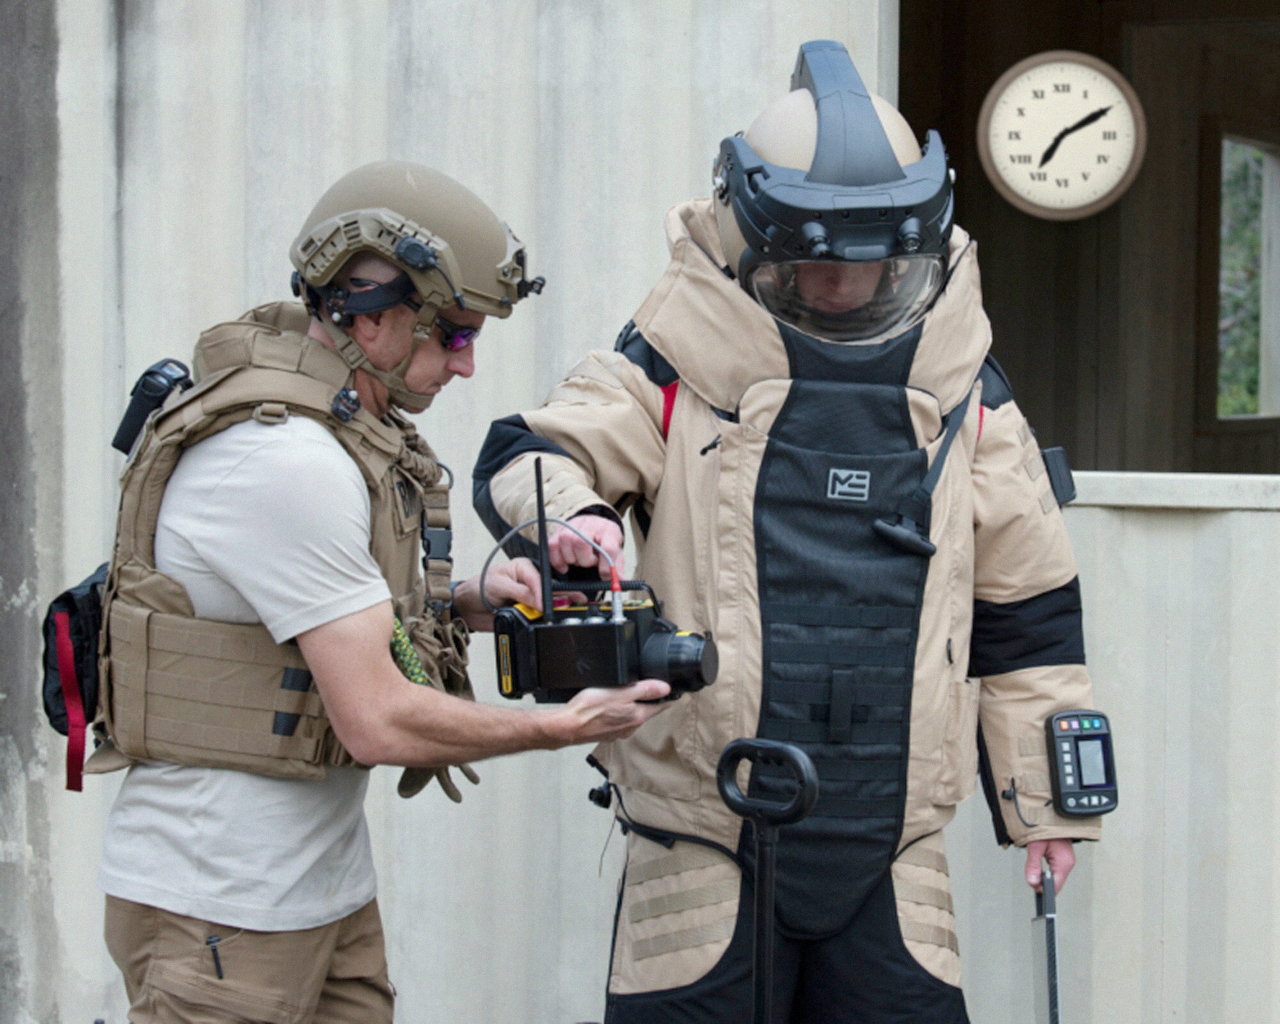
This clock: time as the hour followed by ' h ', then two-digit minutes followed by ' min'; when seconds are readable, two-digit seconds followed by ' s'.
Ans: 7 h 10 min
